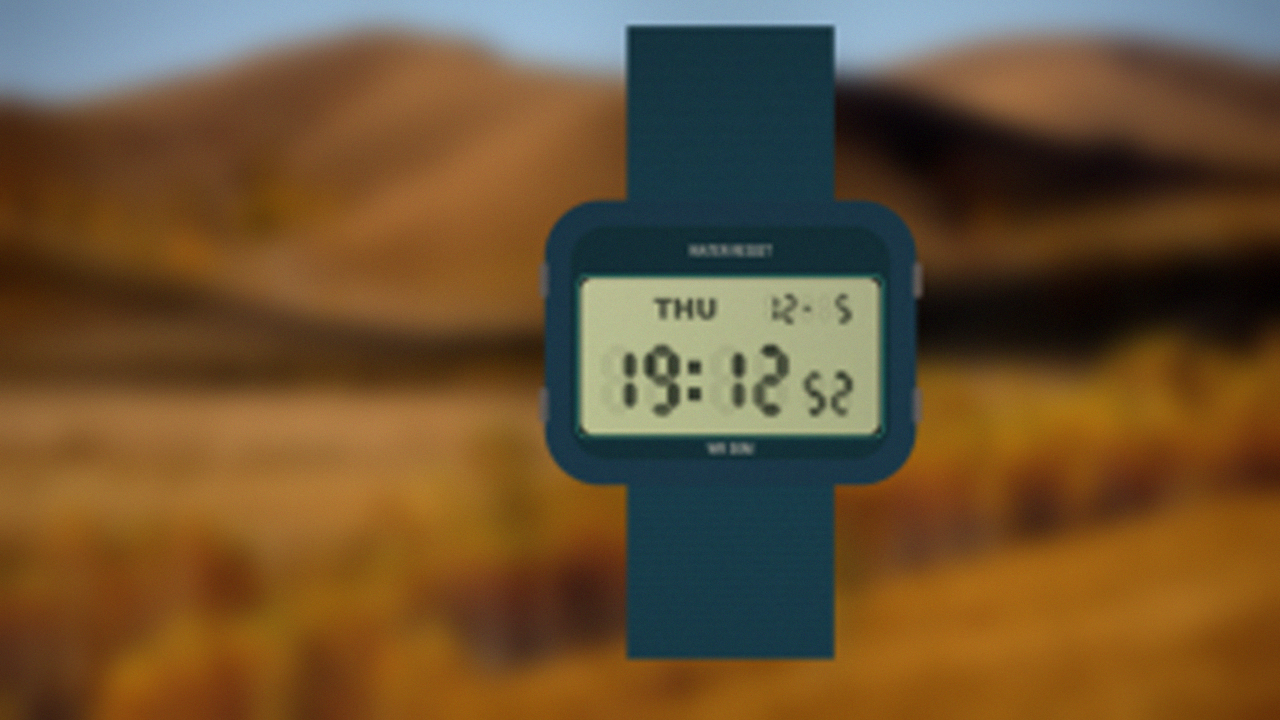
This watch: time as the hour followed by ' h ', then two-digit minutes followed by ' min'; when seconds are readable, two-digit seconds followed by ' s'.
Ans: 19 h 12 min 52 s
